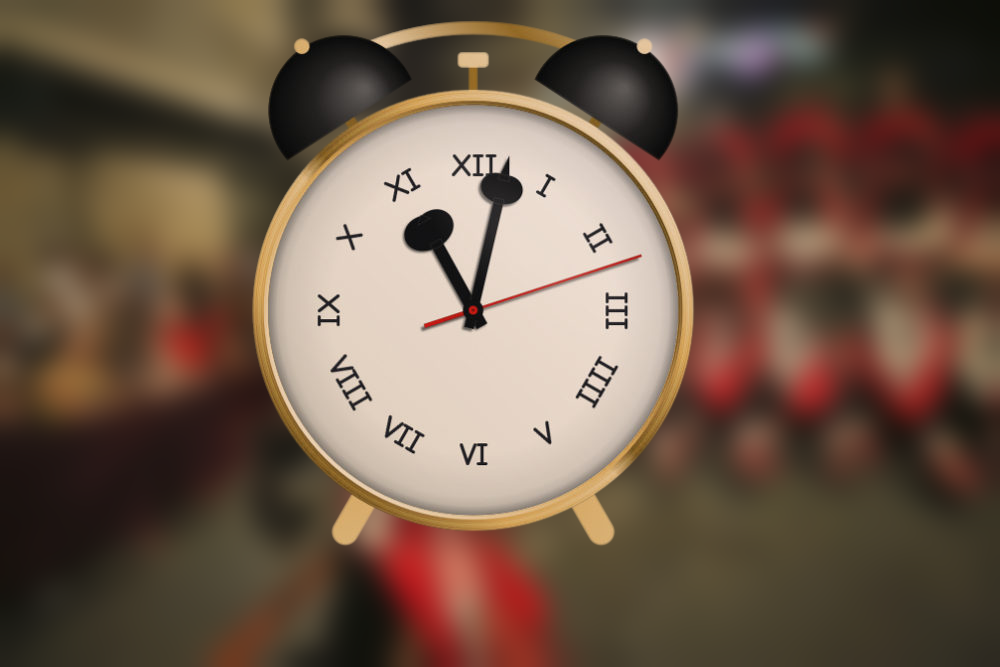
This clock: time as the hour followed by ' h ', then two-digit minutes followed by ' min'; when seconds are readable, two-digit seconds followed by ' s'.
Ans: 11 h 02 min 12 s
